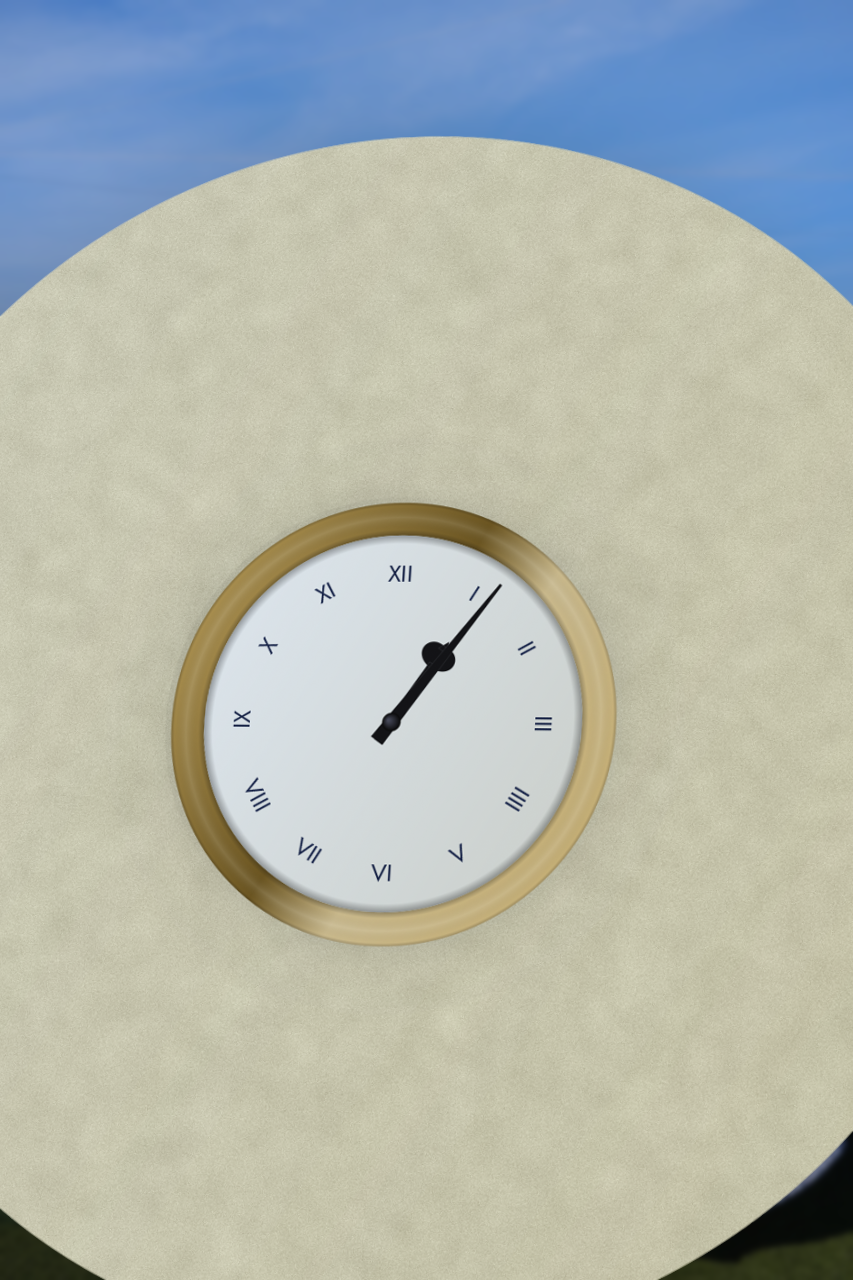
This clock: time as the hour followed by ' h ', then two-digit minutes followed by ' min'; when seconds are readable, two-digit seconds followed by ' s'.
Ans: 1 h 06 min
